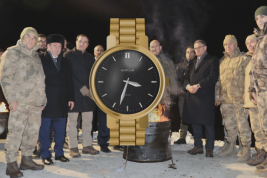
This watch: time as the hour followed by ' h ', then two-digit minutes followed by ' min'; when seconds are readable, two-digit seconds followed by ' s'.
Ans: 3 h 33 min
